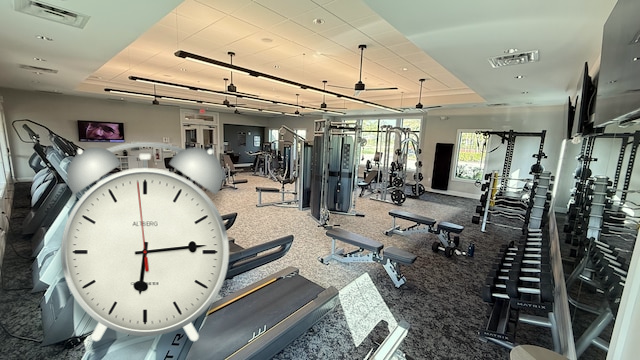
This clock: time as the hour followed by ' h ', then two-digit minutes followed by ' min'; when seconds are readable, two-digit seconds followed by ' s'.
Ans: 6 h 13 min 59 s
